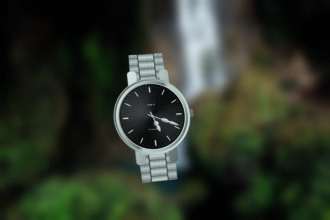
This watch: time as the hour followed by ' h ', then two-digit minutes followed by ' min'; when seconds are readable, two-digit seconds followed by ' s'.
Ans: 5 h 19 min
